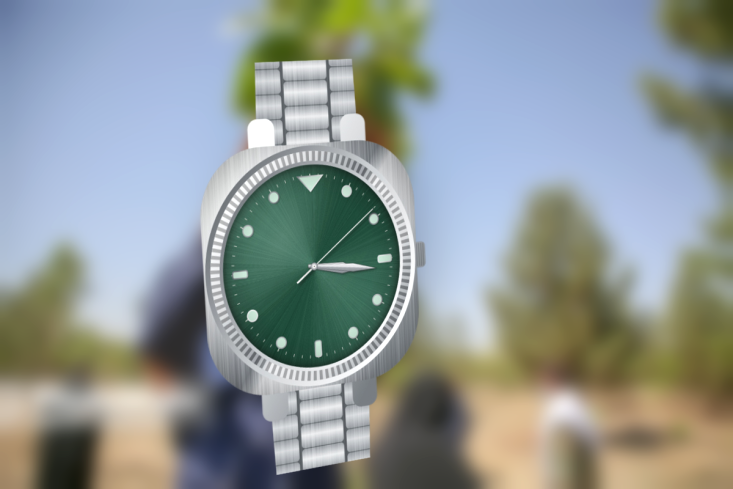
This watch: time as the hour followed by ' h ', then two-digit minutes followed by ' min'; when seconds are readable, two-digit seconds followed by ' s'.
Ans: 3 h 16 min 09 s
